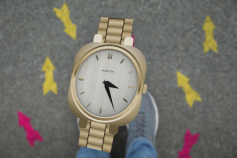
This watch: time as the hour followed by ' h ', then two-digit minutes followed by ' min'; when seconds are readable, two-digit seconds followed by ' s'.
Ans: 3 h 25 min
